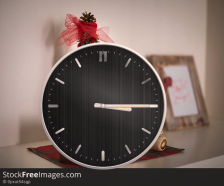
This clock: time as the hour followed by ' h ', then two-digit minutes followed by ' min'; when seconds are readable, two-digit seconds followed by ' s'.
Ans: 3 h 15 min
